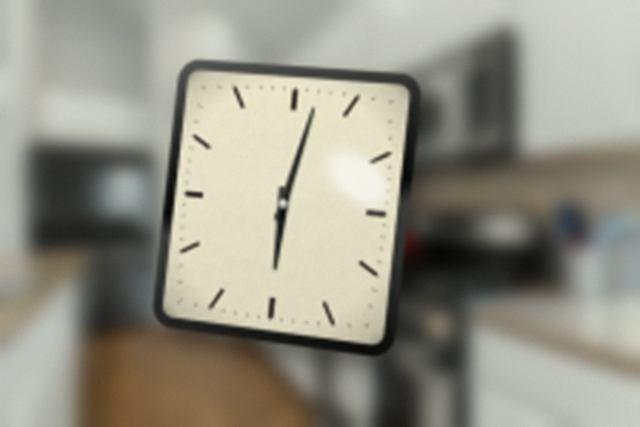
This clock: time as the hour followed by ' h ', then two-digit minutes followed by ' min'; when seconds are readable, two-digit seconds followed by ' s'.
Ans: 6 h 02 min
